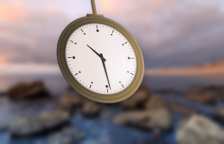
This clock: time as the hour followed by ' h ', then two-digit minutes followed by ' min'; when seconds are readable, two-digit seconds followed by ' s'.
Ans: 10 h 29 min
